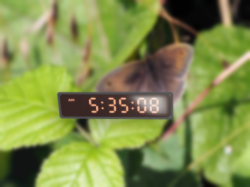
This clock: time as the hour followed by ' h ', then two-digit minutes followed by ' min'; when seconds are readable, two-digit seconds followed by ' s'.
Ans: 5 h 35 min 08 s
